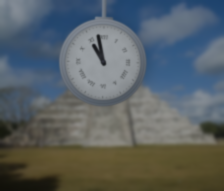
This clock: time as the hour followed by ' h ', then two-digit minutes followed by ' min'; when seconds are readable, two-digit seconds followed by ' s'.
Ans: 10 h 58 min
